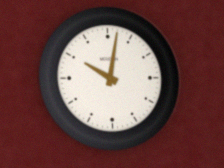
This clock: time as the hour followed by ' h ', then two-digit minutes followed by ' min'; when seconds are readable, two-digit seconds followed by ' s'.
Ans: 10 h 02 min
